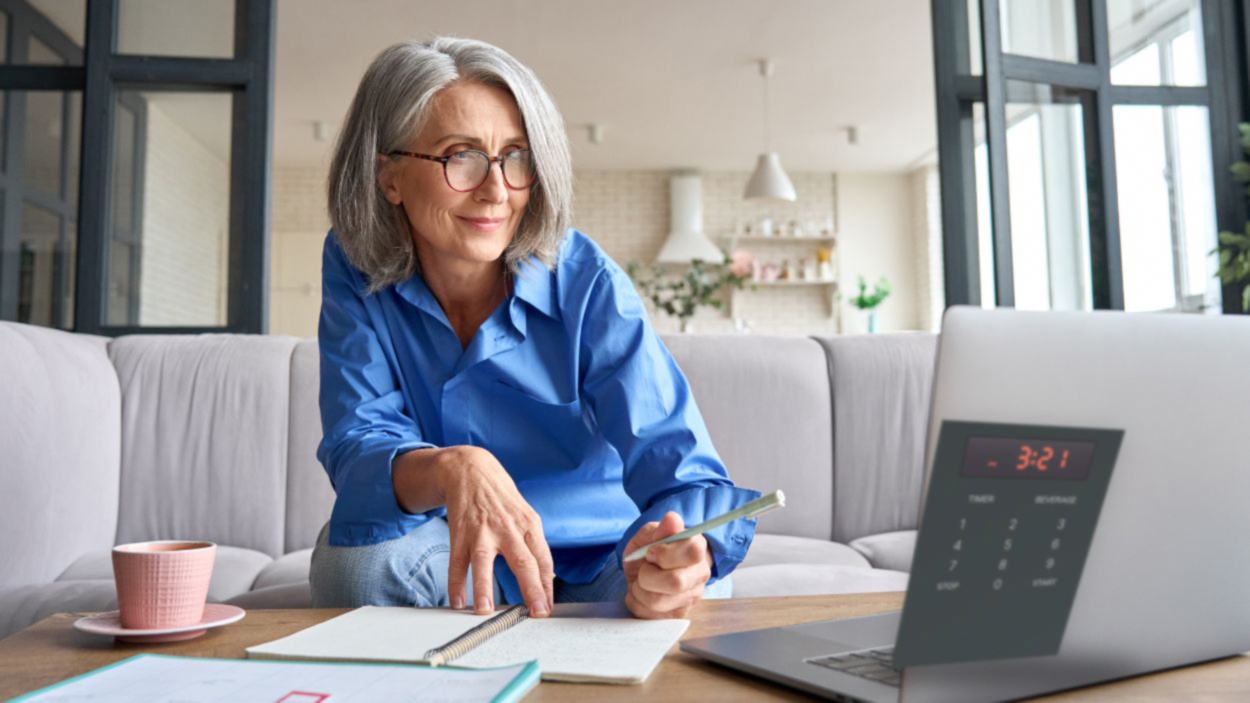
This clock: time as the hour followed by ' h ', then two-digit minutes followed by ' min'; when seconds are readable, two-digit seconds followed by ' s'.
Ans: 3 h 21 min
